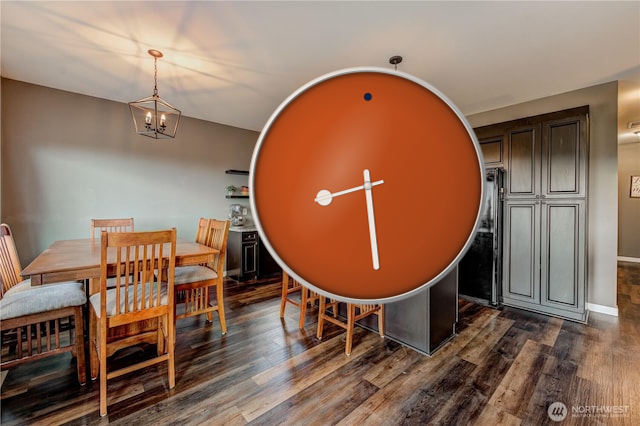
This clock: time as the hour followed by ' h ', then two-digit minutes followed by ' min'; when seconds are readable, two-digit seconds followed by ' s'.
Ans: 8 h 29 min
